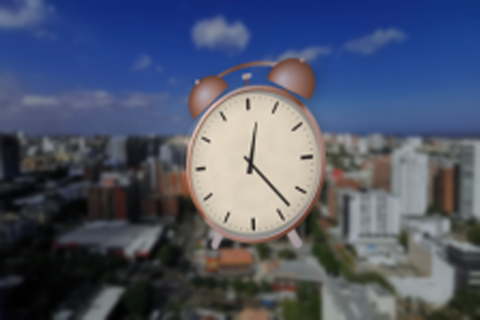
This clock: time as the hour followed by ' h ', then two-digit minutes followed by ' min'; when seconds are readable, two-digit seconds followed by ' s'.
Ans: 12 h 23 min
